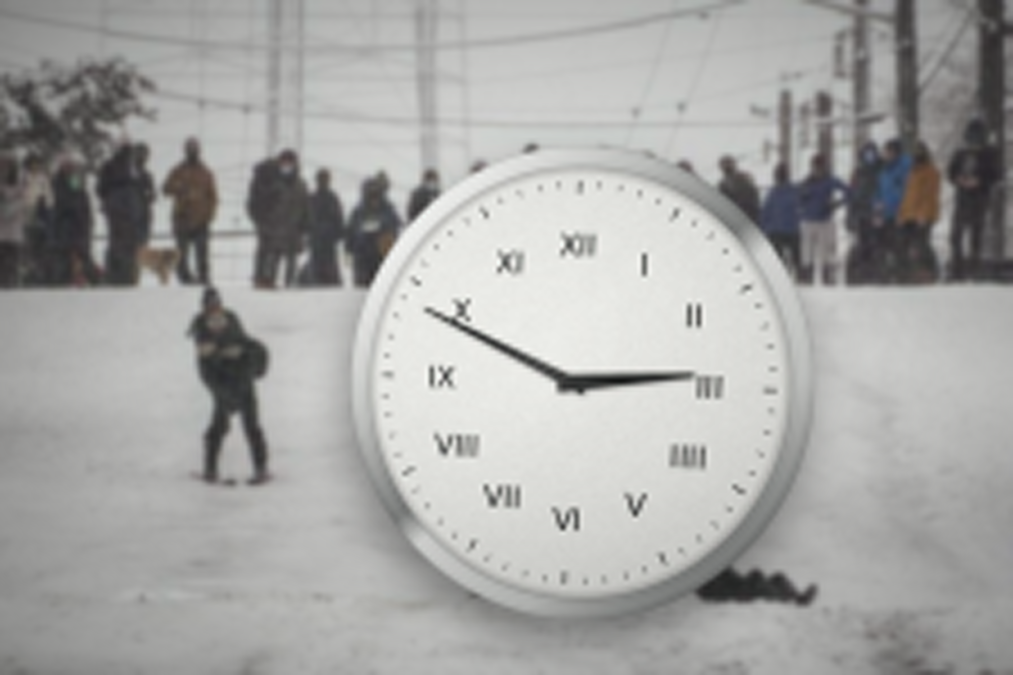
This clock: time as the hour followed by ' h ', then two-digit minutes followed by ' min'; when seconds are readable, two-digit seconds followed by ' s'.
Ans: 2 h 49 min
